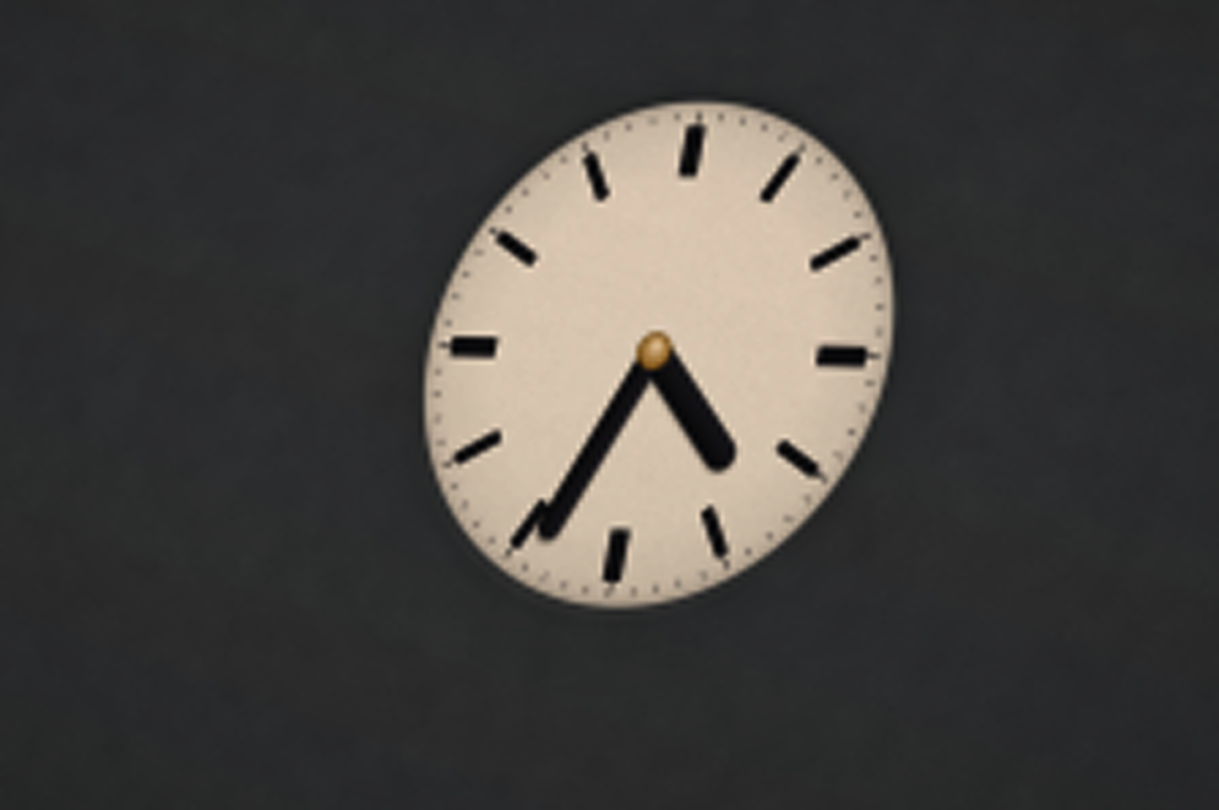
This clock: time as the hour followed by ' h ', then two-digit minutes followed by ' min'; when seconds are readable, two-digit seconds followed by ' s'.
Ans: 4 h 34 min
